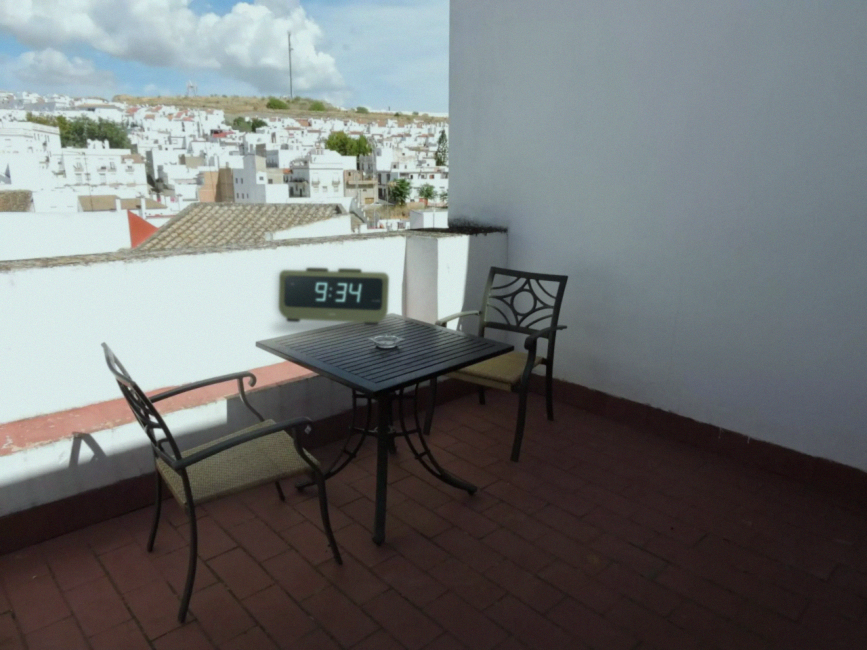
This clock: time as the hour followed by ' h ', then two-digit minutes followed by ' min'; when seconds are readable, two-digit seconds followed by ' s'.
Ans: 9 h 34 min
